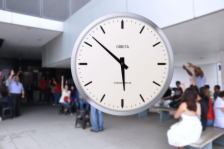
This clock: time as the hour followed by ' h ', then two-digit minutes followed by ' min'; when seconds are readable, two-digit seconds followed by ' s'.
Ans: 5 h 52 min
